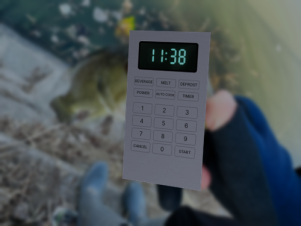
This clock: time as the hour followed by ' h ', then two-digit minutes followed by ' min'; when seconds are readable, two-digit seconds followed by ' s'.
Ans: 11 h 38 min
